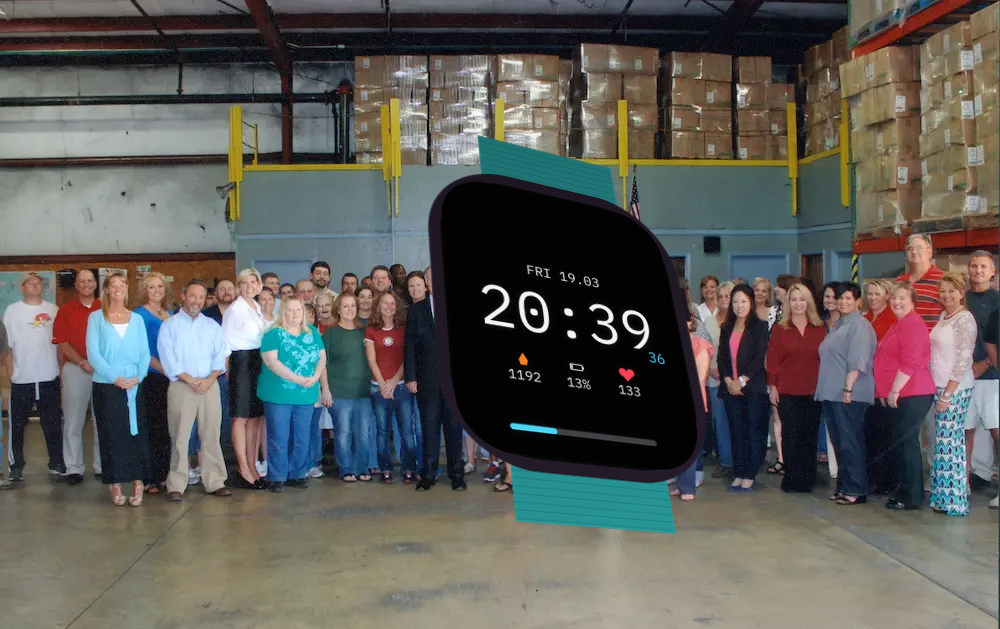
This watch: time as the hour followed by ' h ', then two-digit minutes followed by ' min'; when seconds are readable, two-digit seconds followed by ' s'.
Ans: 20 h 39 min 36 s
